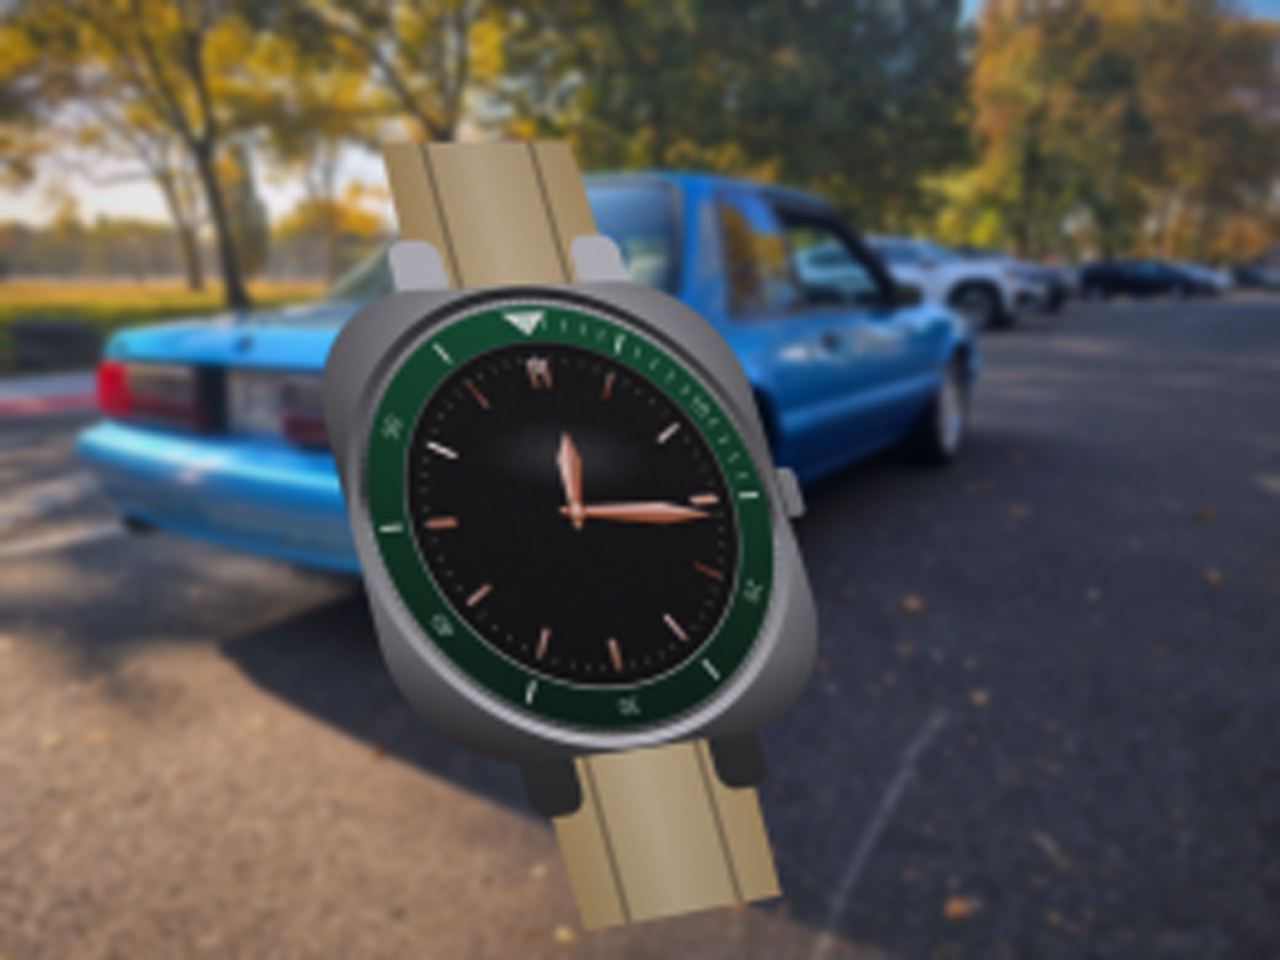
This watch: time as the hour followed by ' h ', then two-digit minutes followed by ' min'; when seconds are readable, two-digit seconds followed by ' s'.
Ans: 12 h 16 min
